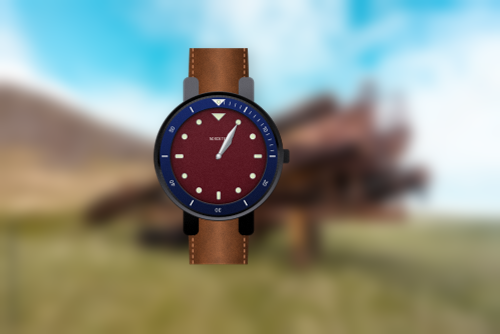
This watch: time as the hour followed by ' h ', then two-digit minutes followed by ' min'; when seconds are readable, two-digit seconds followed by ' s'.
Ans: 1 h 05 min
